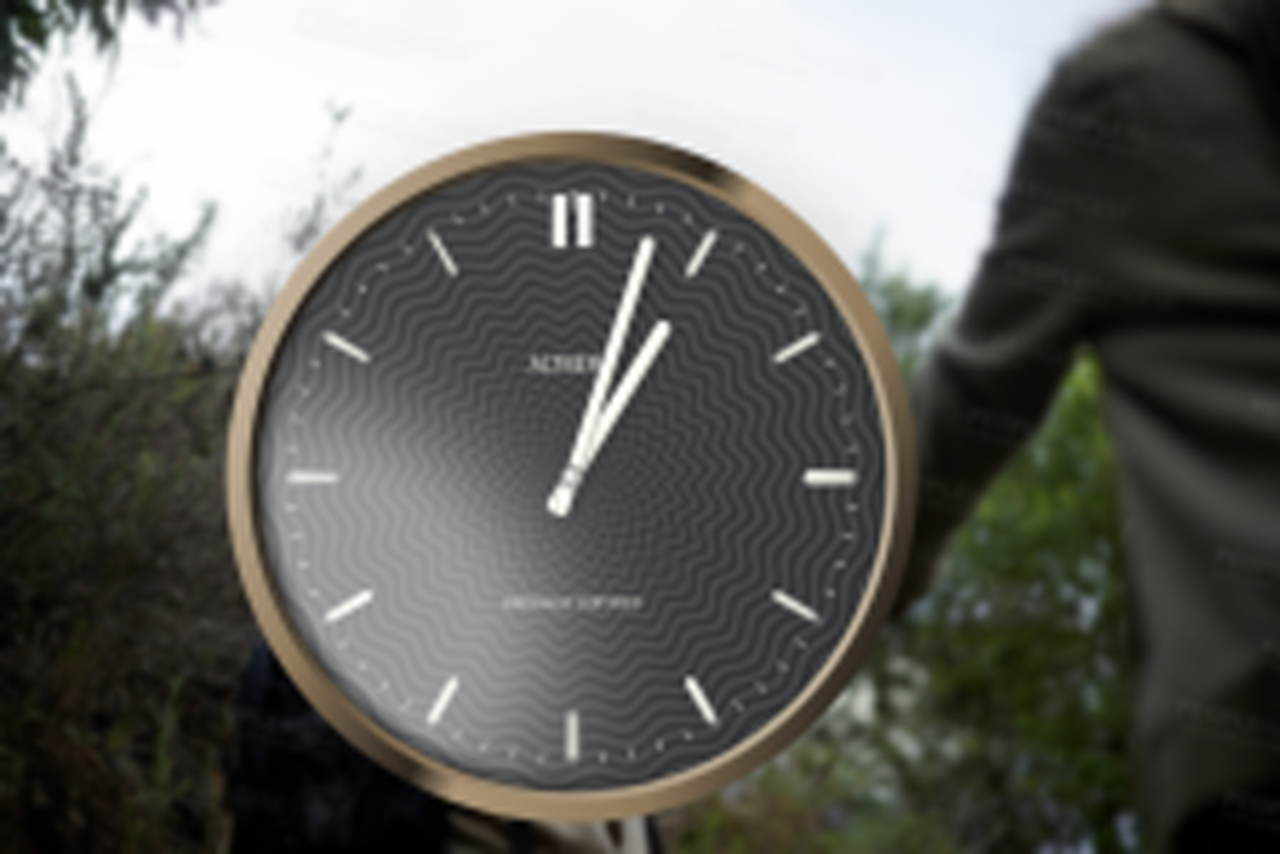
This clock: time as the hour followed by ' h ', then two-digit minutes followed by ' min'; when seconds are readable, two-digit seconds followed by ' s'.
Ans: 1 h 03 min
